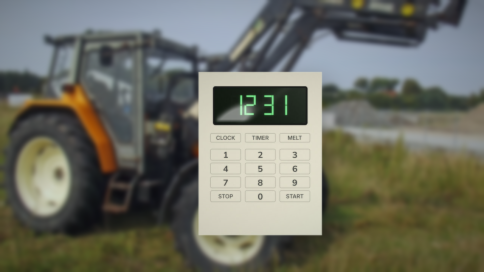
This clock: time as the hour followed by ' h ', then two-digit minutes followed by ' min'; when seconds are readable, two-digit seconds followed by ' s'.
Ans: 12 h 31 min
